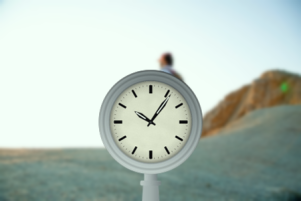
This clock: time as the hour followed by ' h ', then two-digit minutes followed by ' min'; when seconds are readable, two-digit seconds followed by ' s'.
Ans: 10 h 06 min
